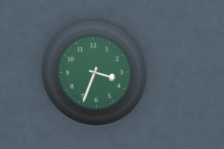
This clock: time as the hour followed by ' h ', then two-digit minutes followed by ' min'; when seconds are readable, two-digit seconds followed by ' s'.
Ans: 3 h 34 min
